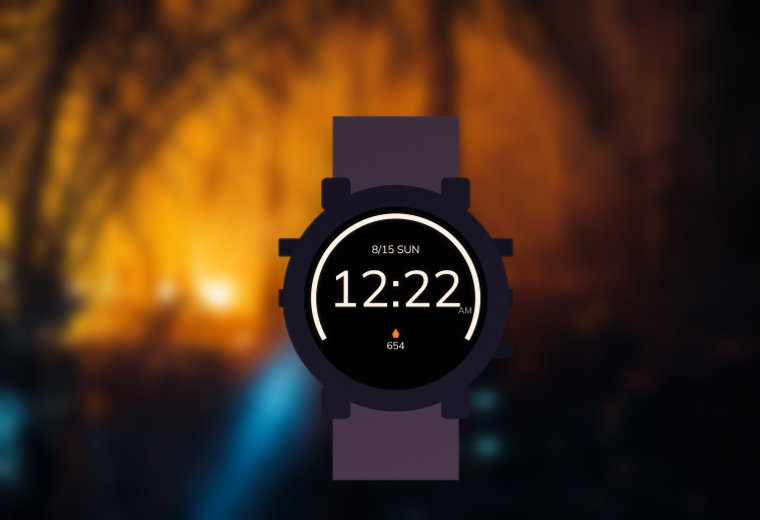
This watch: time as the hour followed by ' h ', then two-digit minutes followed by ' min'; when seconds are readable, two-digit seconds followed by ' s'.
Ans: 12 h 22 min
